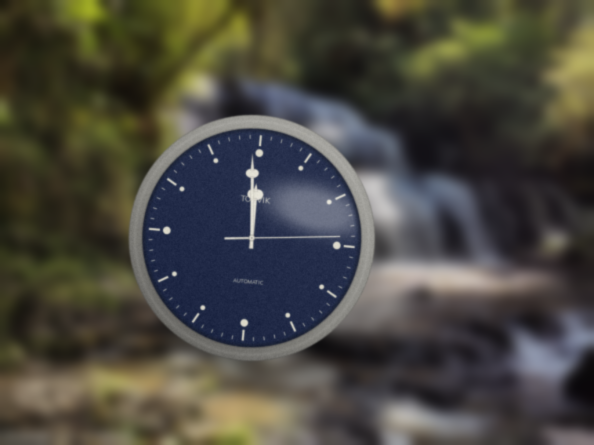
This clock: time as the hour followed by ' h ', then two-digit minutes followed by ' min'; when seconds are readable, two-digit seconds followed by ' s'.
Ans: 11 h 59 min 14 s
